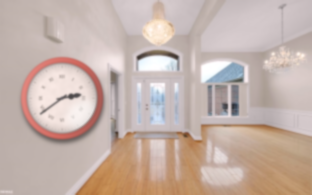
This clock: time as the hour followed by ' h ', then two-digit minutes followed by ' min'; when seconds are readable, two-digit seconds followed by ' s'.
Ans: 2 h 39 min
